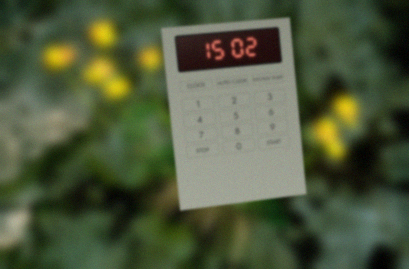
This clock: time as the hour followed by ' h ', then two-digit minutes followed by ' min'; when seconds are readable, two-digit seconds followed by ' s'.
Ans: 15 h 02 min
